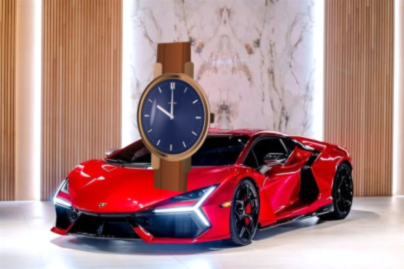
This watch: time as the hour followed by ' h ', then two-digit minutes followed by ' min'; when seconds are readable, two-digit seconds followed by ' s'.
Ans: 10 h 00 min
